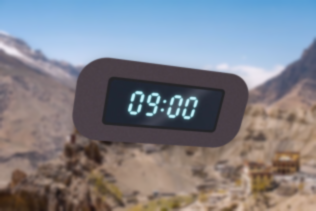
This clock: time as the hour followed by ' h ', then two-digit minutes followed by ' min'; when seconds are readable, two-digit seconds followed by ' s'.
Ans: 9 h 00 min
